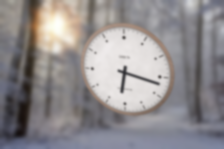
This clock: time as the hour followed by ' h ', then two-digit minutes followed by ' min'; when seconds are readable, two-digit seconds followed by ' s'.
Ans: 6 h 17 min
